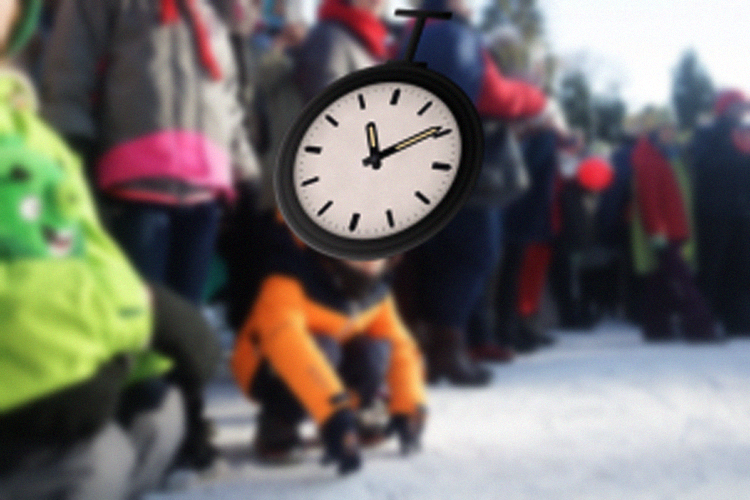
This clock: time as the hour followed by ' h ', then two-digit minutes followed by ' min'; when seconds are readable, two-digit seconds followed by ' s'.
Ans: 11 h 09 min
